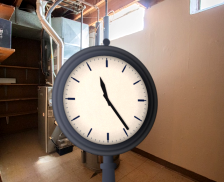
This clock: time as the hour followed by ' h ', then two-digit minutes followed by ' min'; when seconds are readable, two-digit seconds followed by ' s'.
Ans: 11 h 24 min
